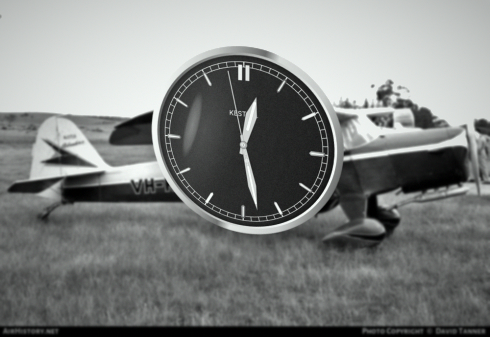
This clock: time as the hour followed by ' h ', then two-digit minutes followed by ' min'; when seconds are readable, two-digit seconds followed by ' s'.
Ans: 12 h 27 min 58 s
